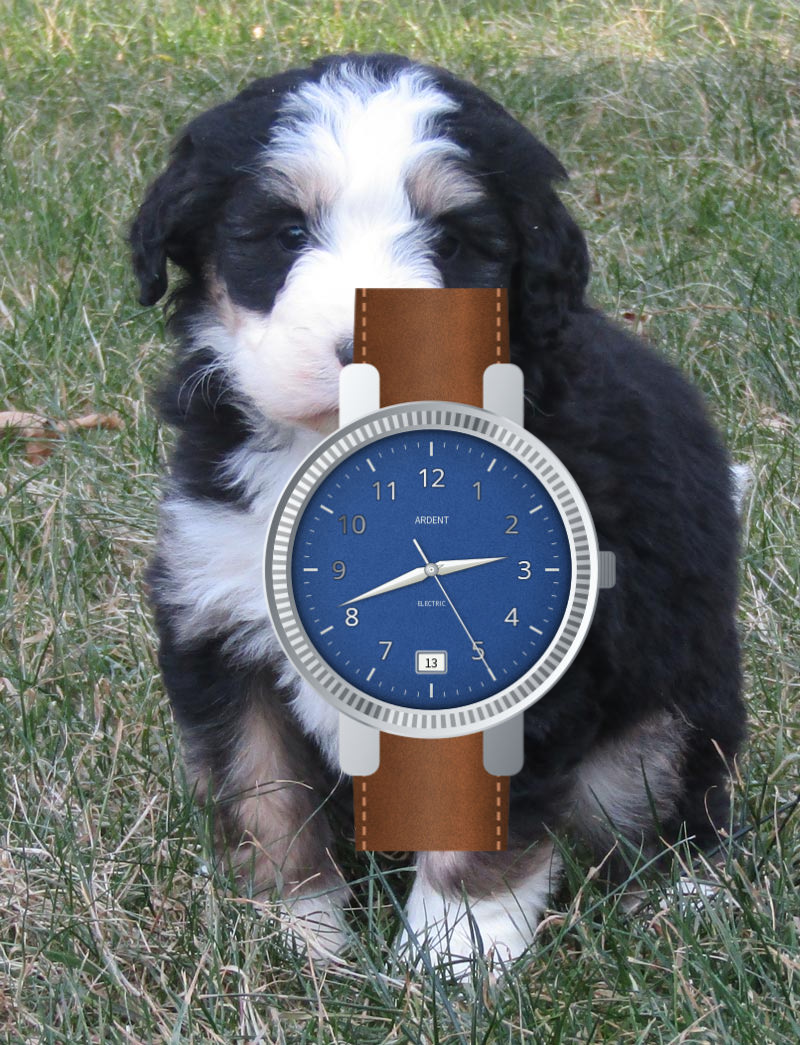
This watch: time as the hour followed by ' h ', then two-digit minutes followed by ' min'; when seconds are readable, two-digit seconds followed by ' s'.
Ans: 2 h 41 min 25 s
